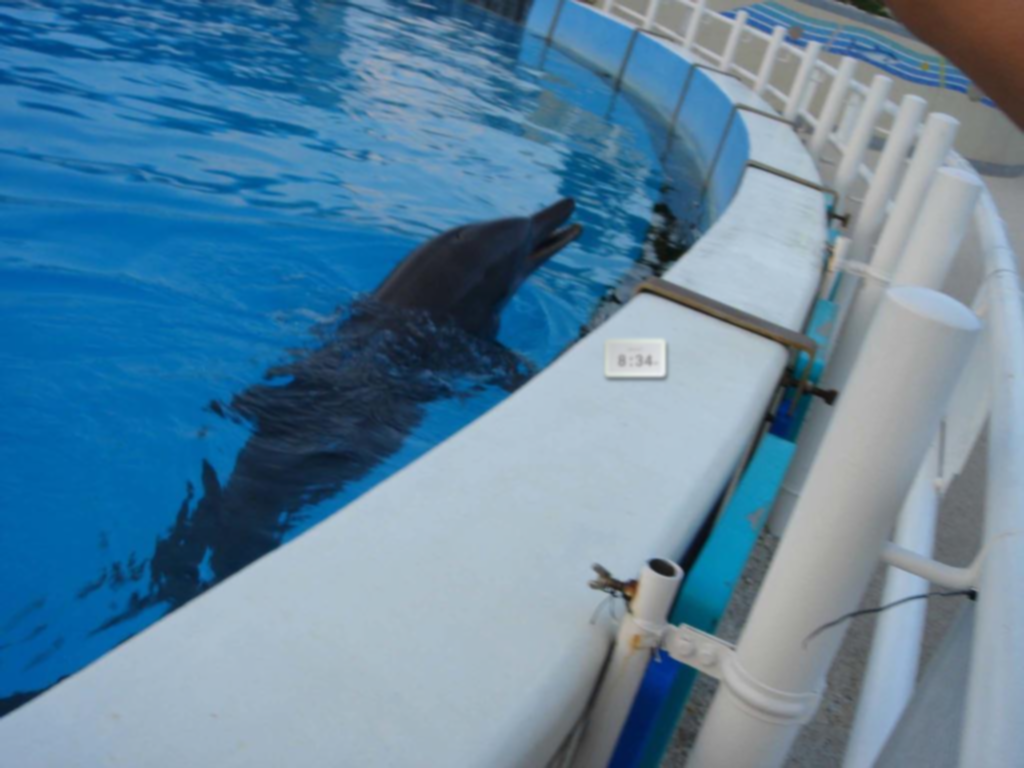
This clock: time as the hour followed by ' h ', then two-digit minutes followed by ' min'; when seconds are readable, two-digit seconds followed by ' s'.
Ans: 8 h 34 min
